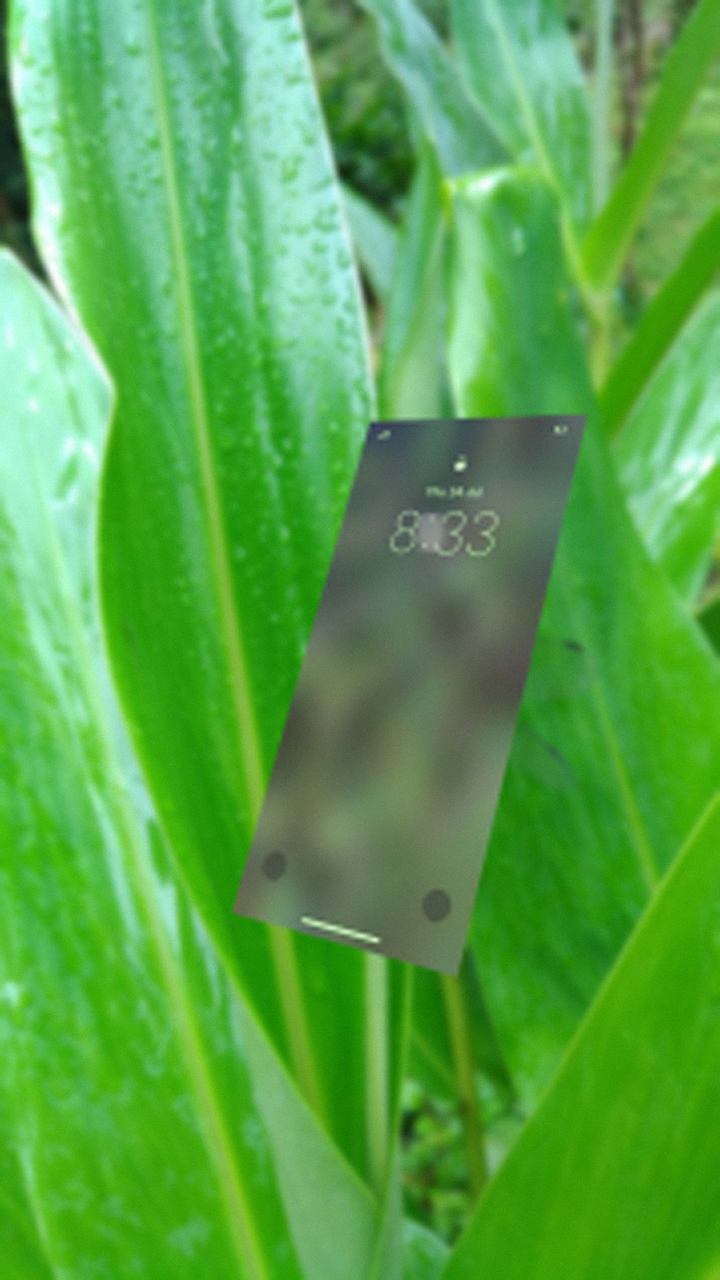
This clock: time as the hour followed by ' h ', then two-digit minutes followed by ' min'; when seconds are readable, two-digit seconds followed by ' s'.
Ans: 8 h 33 min
